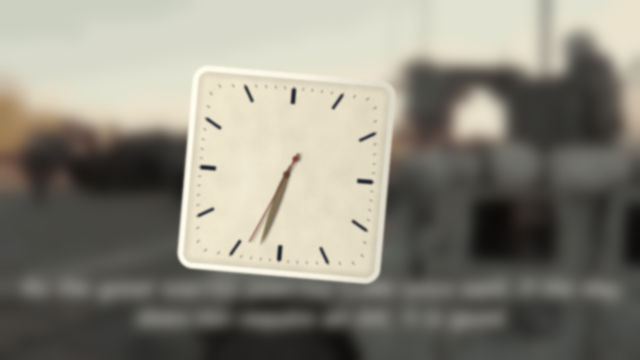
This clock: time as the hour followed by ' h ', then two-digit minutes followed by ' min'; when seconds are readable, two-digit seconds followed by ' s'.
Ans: 6 h 32 min 34 s
